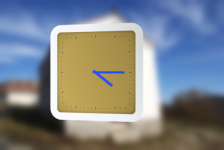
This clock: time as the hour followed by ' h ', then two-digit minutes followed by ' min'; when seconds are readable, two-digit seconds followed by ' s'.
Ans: 4 h 15 min
